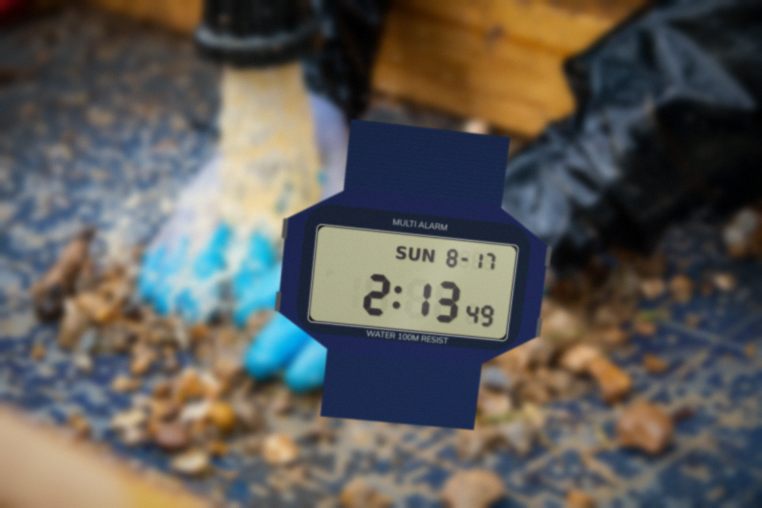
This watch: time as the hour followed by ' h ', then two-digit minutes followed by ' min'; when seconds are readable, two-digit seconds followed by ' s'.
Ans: 2 h 13 min 49 s
